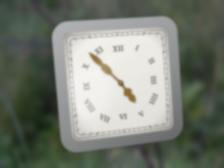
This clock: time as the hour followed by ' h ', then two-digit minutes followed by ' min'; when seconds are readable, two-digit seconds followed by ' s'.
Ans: 4 h 53 min
